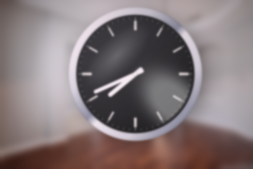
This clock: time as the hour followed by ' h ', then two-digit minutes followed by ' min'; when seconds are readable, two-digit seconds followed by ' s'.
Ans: 7 h 41 min
